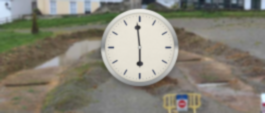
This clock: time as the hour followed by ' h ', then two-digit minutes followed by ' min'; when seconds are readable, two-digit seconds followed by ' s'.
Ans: 5 h 59 min
